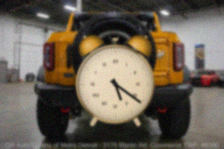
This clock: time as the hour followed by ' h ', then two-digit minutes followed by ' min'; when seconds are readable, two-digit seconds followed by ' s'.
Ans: 5 h 21 min
